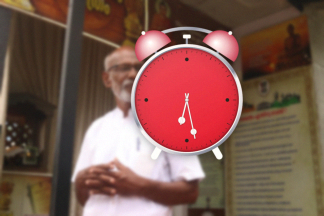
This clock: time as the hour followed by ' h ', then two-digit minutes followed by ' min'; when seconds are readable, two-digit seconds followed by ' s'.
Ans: 6 h 28 min
